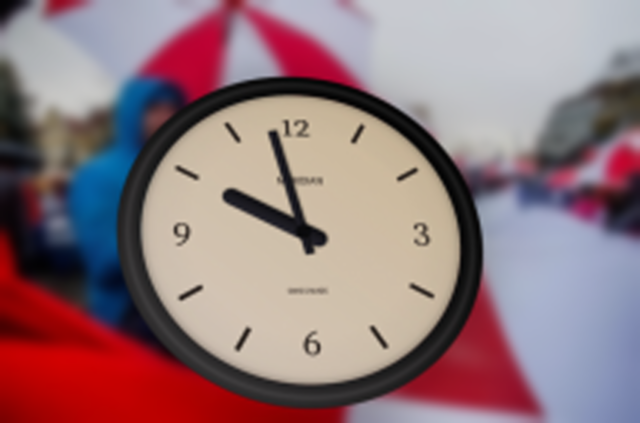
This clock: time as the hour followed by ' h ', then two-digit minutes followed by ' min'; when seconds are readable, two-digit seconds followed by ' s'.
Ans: 9 h 58 min
